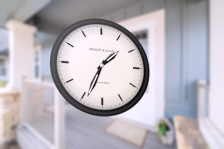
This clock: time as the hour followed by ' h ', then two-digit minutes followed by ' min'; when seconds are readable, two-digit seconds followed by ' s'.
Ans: 1 h 34 min
